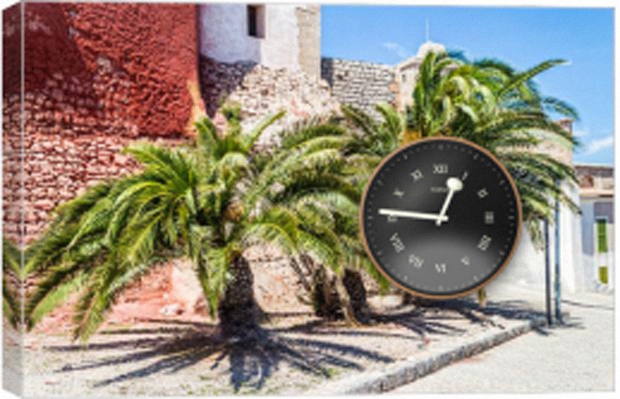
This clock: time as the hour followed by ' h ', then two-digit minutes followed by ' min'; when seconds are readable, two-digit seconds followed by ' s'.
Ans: 12 h 46 min
